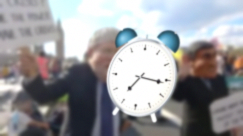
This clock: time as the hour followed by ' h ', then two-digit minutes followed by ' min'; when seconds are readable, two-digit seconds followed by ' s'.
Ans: 7 h 16 min
